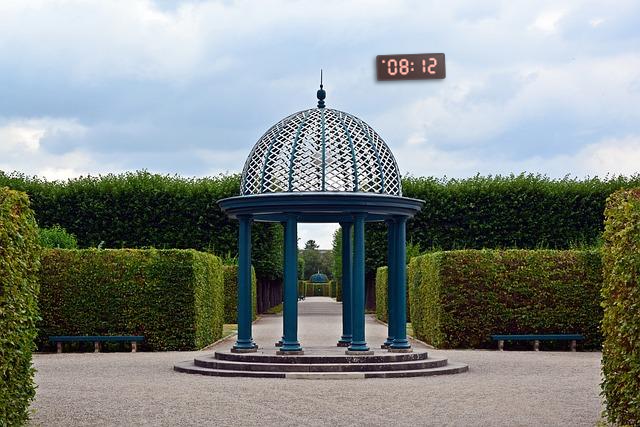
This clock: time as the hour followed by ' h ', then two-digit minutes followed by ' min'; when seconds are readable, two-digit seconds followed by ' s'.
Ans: 8 h 12 min
